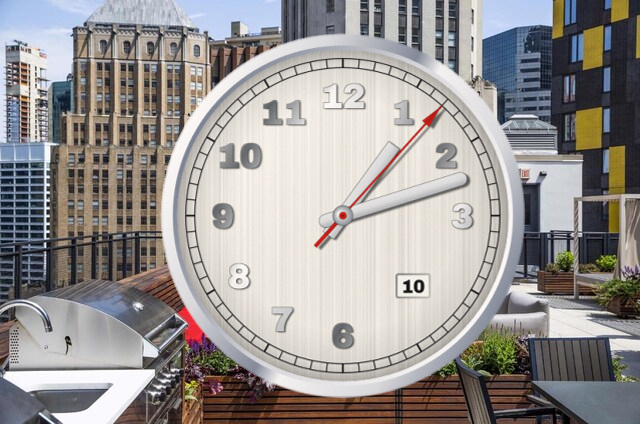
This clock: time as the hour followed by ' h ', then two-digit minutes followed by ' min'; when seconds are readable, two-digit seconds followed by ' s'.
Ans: 1 h 12 min 07 s
